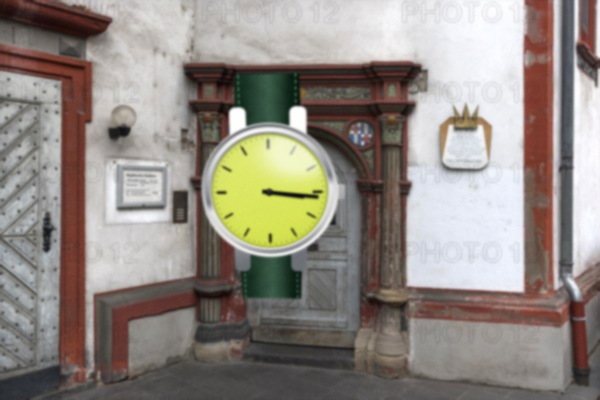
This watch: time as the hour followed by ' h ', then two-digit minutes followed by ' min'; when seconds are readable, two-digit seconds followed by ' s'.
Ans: 3 h 16 min
